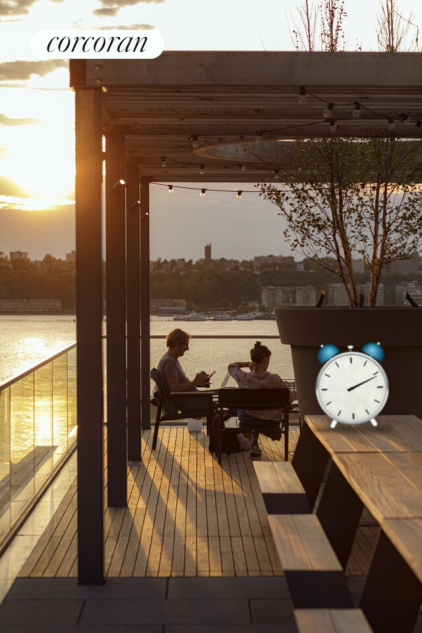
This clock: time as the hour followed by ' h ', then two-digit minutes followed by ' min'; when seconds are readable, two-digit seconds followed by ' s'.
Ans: 2 h 11 min
